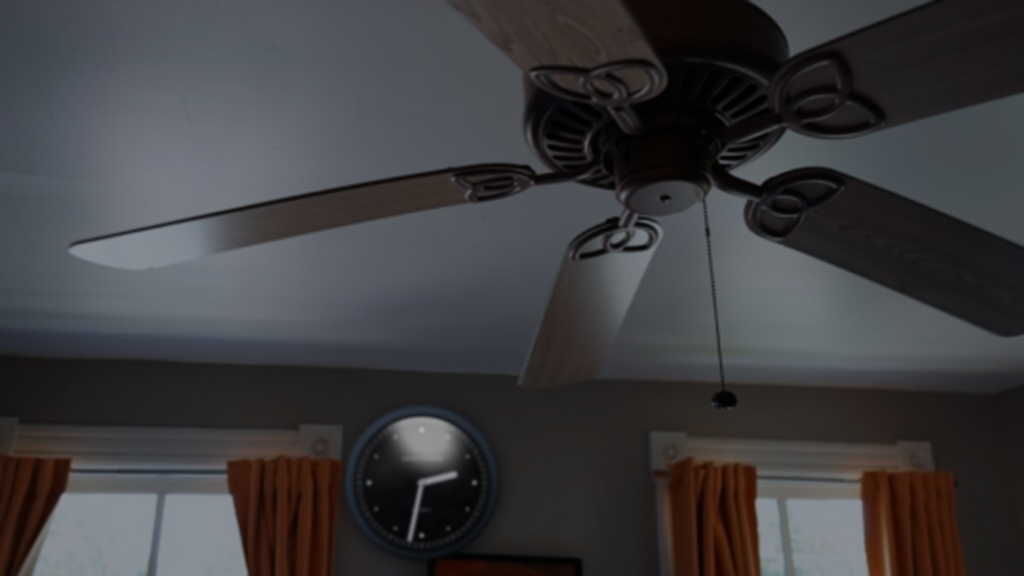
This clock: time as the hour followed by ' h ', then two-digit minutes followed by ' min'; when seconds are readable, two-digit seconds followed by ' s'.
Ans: 2 h 32 min
